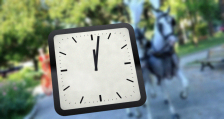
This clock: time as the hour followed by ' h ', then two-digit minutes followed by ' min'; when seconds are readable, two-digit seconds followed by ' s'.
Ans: 12 h 02 min
